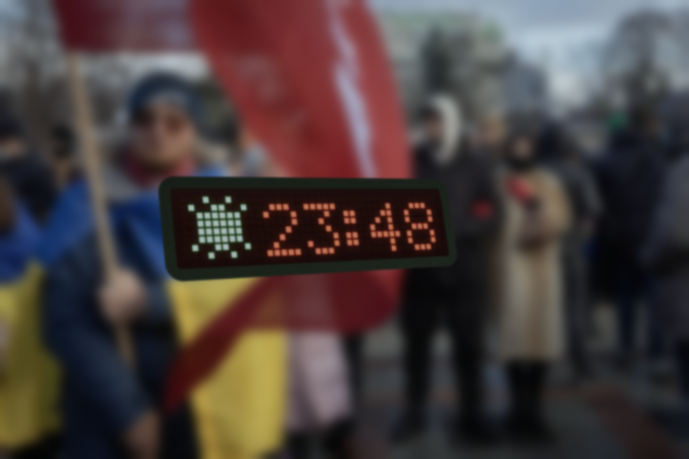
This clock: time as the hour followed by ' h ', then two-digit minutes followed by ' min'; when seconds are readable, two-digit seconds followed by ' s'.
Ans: 23 h 48 min
